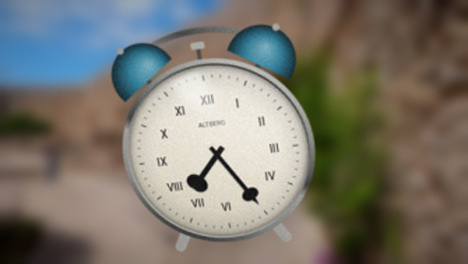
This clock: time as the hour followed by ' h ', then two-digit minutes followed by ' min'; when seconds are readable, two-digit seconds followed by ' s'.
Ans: 7 h 25 min
